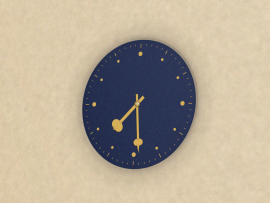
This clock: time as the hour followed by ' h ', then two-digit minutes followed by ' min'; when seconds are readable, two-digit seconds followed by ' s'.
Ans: 7 h 29 min
